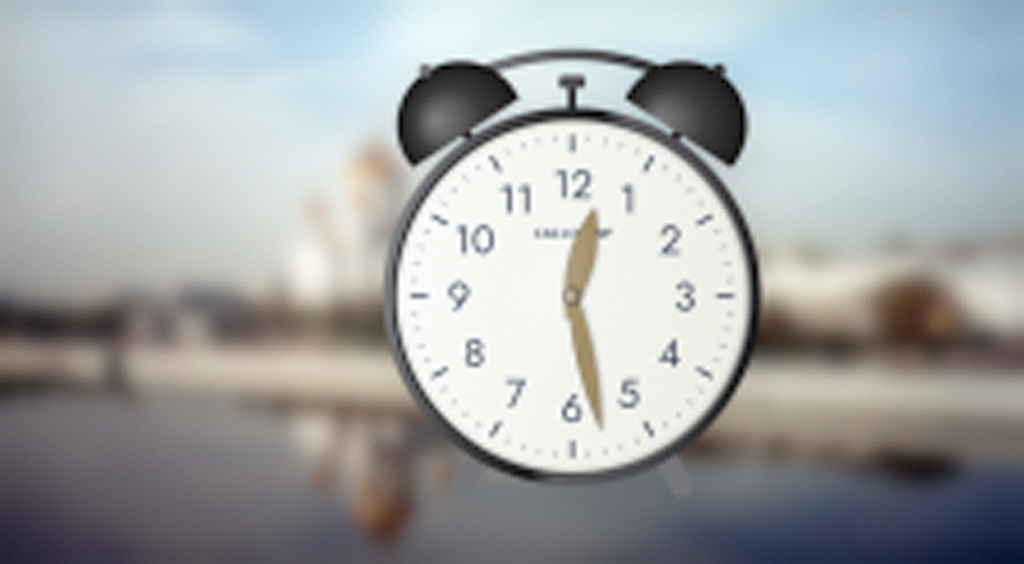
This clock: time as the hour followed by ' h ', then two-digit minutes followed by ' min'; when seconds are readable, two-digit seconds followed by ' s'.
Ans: 12 h 28 min
